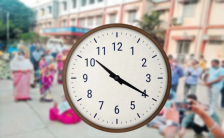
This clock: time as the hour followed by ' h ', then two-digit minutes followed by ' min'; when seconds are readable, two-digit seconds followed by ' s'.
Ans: 10 h 20 min
